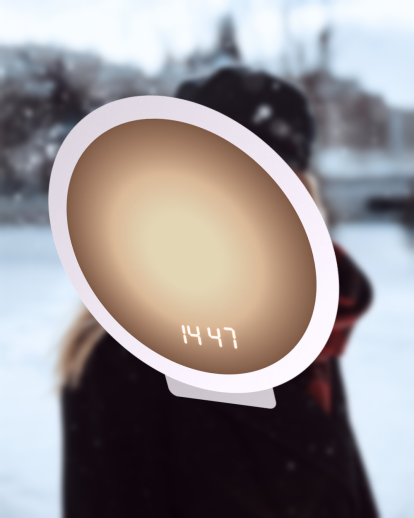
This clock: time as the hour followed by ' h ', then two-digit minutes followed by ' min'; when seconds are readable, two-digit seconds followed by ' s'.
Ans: 14 h 47 min
